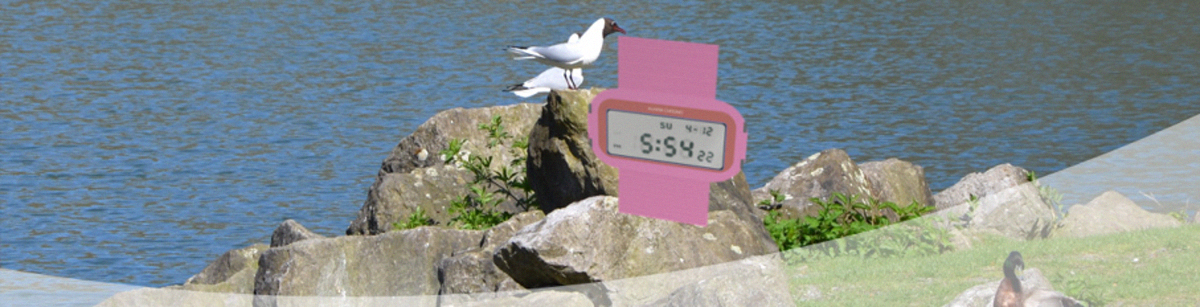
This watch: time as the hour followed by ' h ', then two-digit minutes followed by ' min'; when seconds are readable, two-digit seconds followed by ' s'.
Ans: 5 h 54 min
